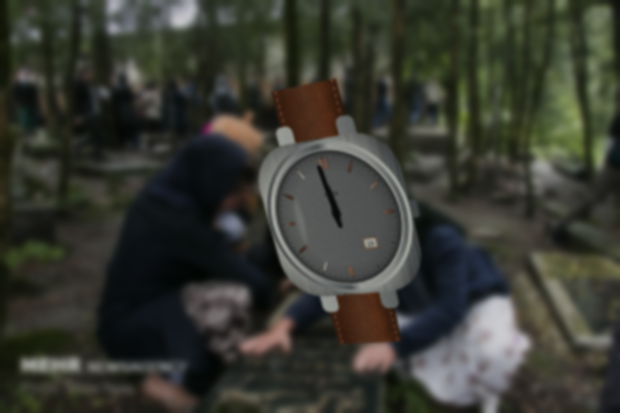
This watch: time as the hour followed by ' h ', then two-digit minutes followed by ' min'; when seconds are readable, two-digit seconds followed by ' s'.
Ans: 11 h 59 min
